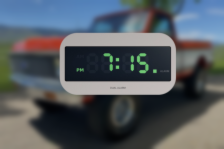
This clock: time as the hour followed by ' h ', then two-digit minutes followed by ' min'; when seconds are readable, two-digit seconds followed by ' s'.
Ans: 7 h 15 min
